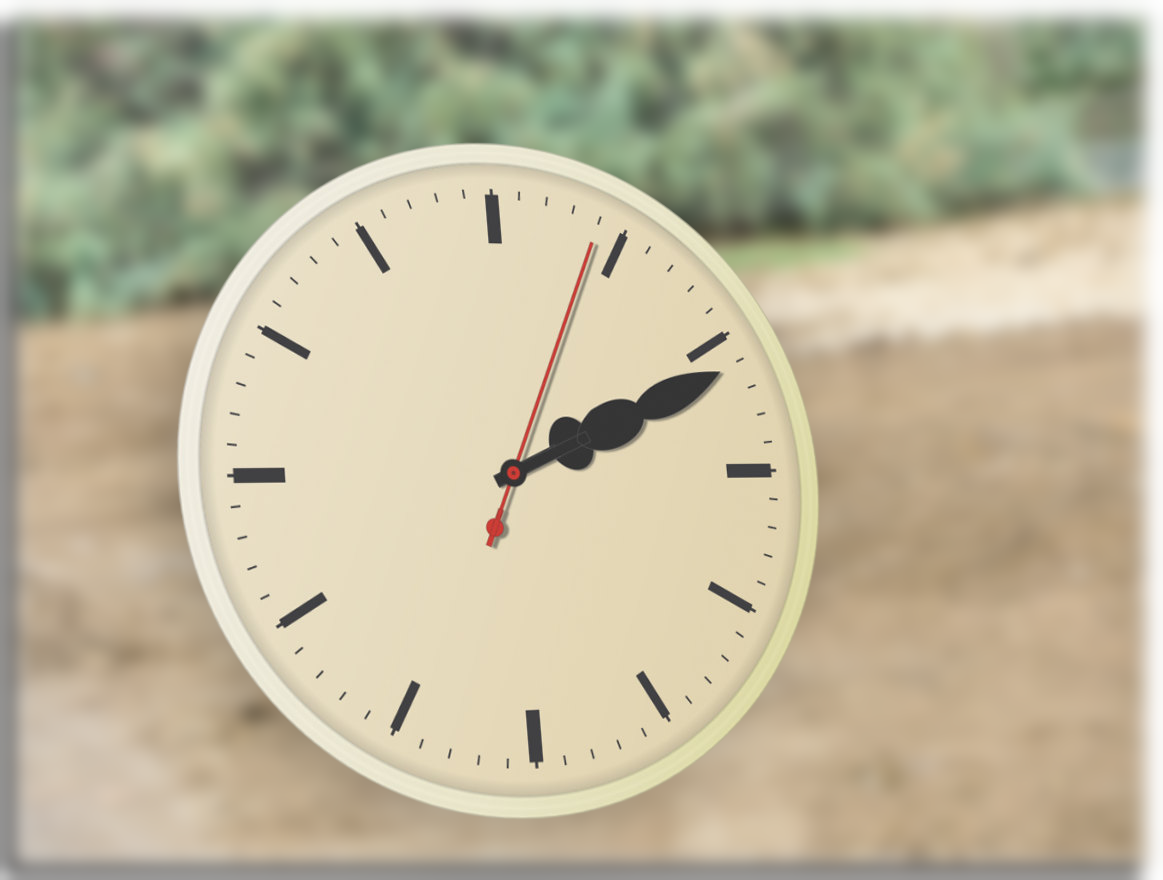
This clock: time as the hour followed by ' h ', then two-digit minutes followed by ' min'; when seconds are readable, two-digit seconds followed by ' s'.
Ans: 2 h 11 min 04 s
